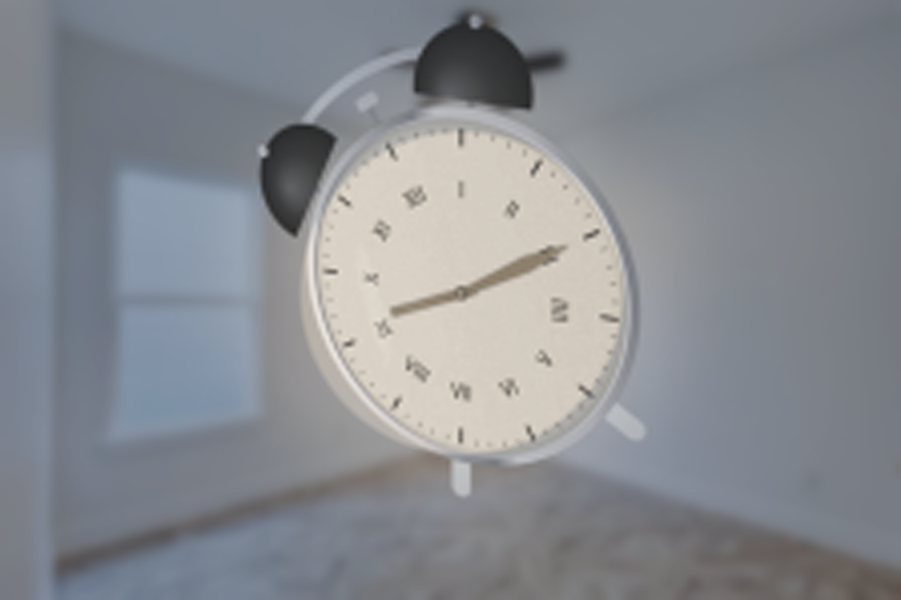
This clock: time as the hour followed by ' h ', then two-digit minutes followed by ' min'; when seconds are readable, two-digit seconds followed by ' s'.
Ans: 9 h 15 min
